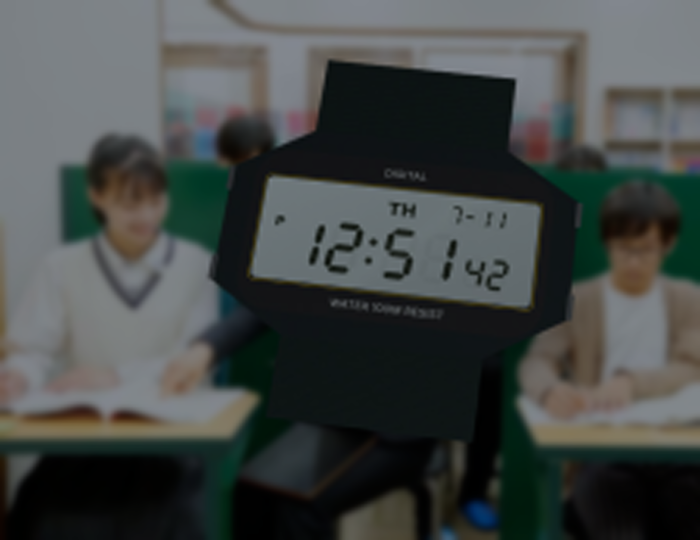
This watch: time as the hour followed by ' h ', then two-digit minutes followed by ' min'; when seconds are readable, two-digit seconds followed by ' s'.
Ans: 12 h 51 min 42 s
